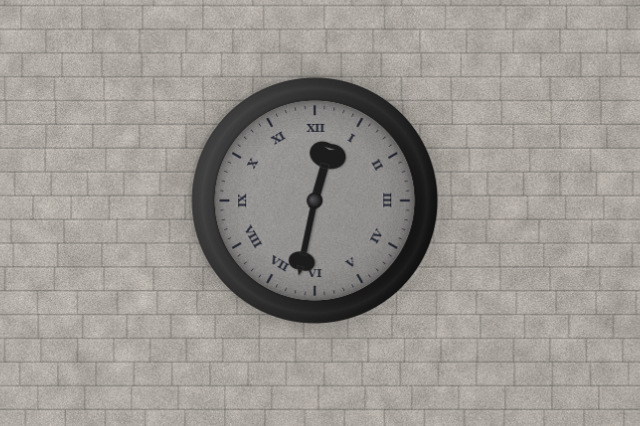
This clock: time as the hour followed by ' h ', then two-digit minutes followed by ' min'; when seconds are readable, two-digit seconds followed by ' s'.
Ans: 12 h 32 min
